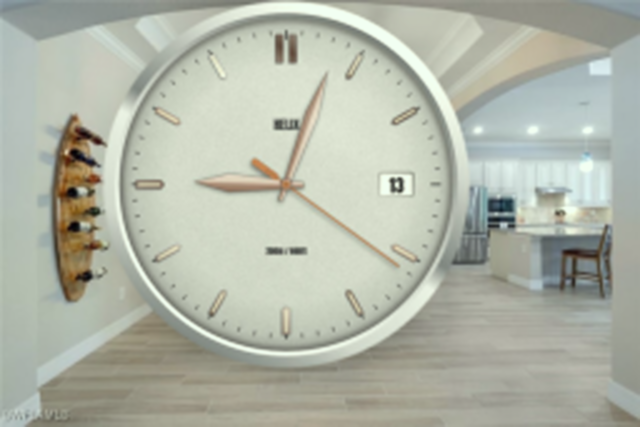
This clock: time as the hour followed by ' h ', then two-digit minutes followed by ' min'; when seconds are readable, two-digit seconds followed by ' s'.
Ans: 9 h 03 min 21 s
